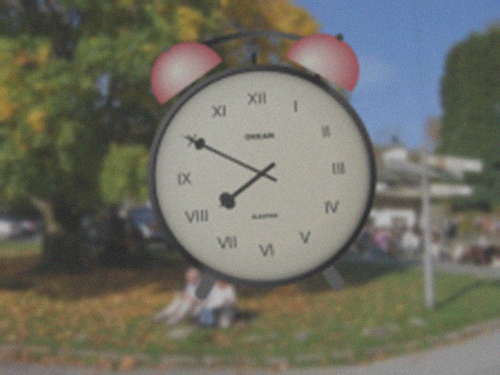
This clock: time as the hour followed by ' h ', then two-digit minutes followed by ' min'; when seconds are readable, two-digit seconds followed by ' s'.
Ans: 7 h 50 min
